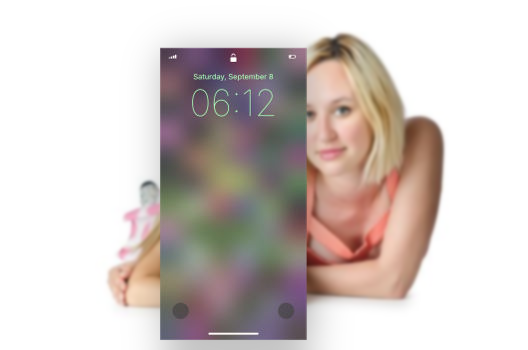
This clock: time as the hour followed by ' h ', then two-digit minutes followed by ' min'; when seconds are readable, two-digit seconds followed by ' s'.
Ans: 6 h 12 min
